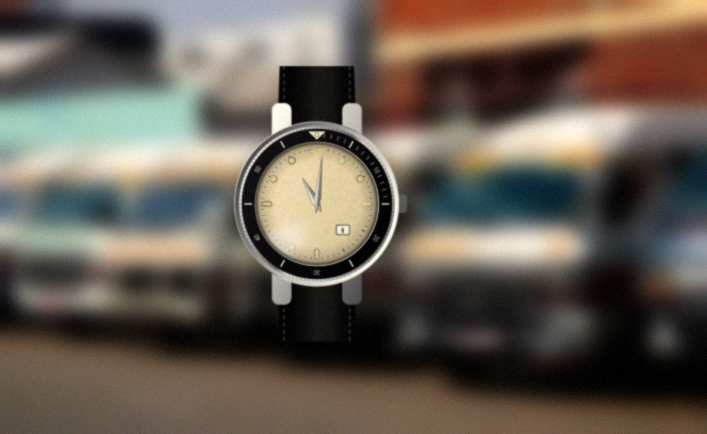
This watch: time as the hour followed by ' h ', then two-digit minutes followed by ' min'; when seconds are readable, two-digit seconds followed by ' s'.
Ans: 11 h 01 min
